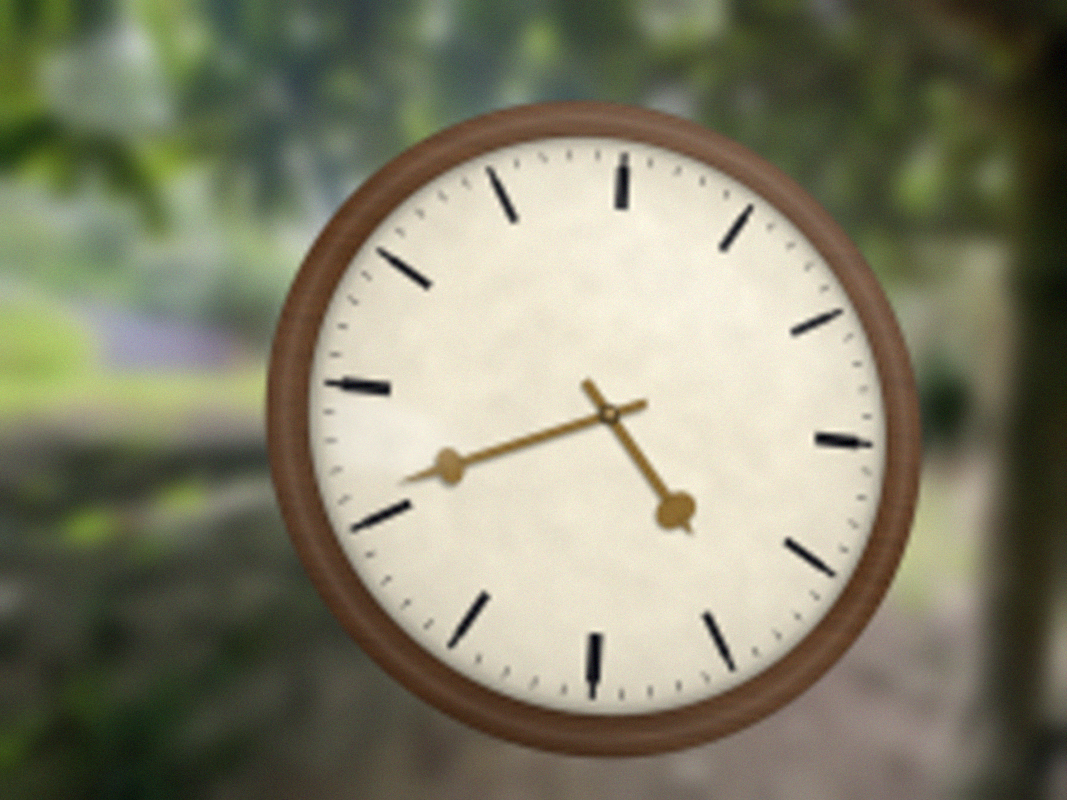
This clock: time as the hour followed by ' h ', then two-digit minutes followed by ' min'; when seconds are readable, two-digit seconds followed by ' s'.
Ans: 4 h 41 min
